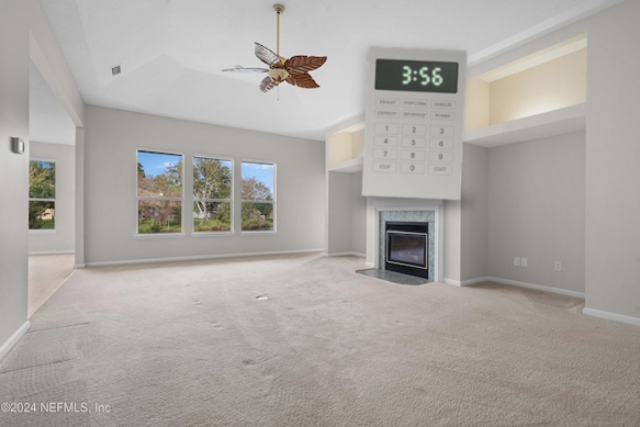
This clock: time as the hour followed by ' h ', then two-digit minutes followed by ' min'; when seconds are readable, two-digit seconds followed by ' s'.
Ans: 3 h 56 min
